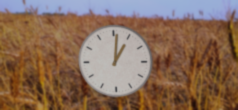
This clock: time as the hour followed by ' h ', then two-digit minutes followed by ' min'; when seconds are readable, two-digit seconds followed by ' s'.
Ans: 1 h 01 min
